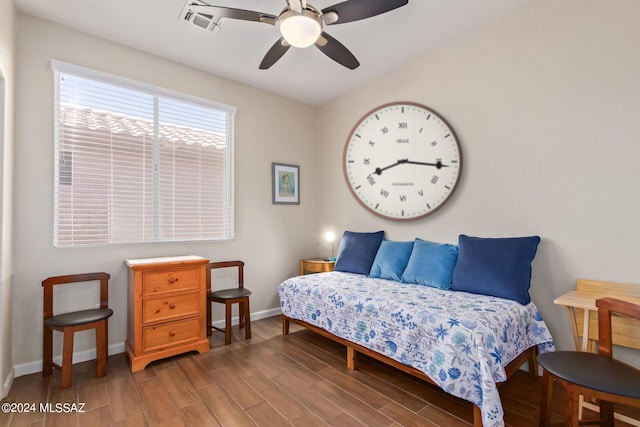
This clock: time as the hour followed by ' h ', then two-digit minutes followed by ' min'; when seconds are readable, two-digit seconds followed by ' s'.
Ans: 8 h 16 min
